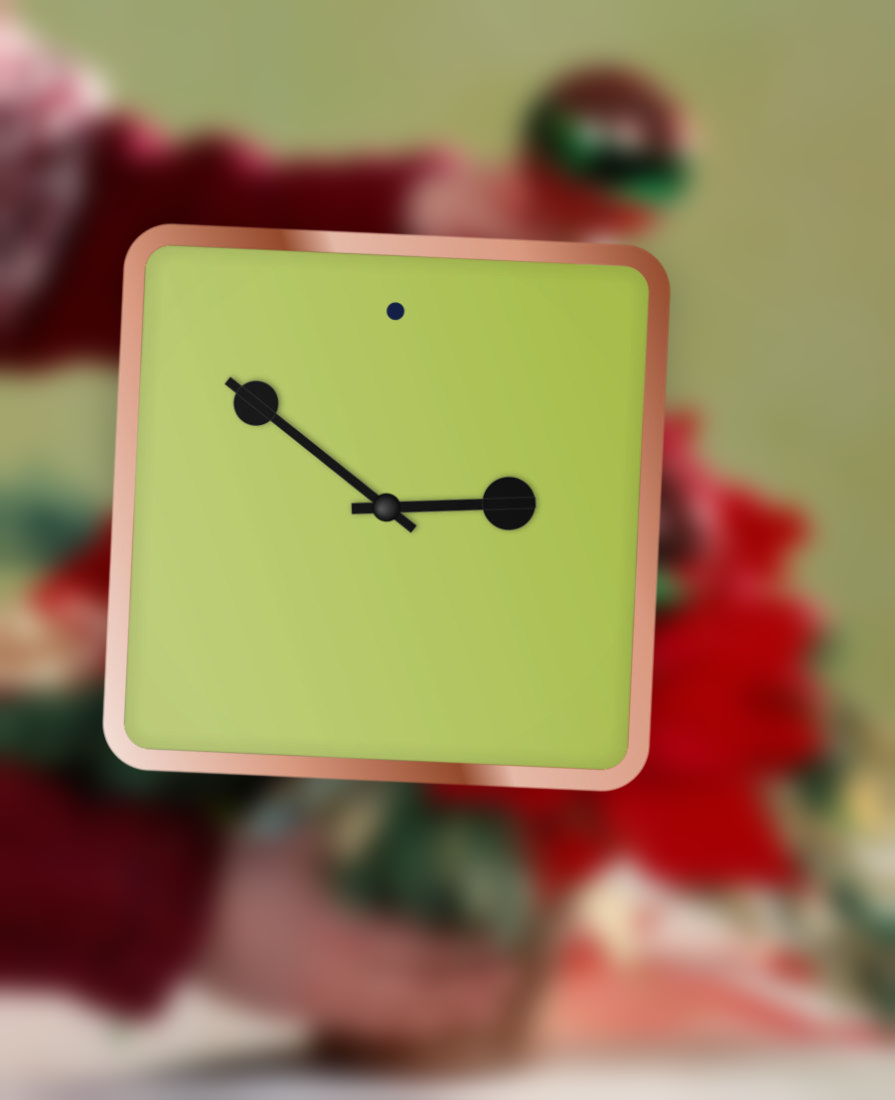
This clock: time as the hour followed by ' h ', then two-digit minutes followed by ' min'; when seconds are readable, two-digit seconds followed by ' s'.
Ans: 2 h 51 min
